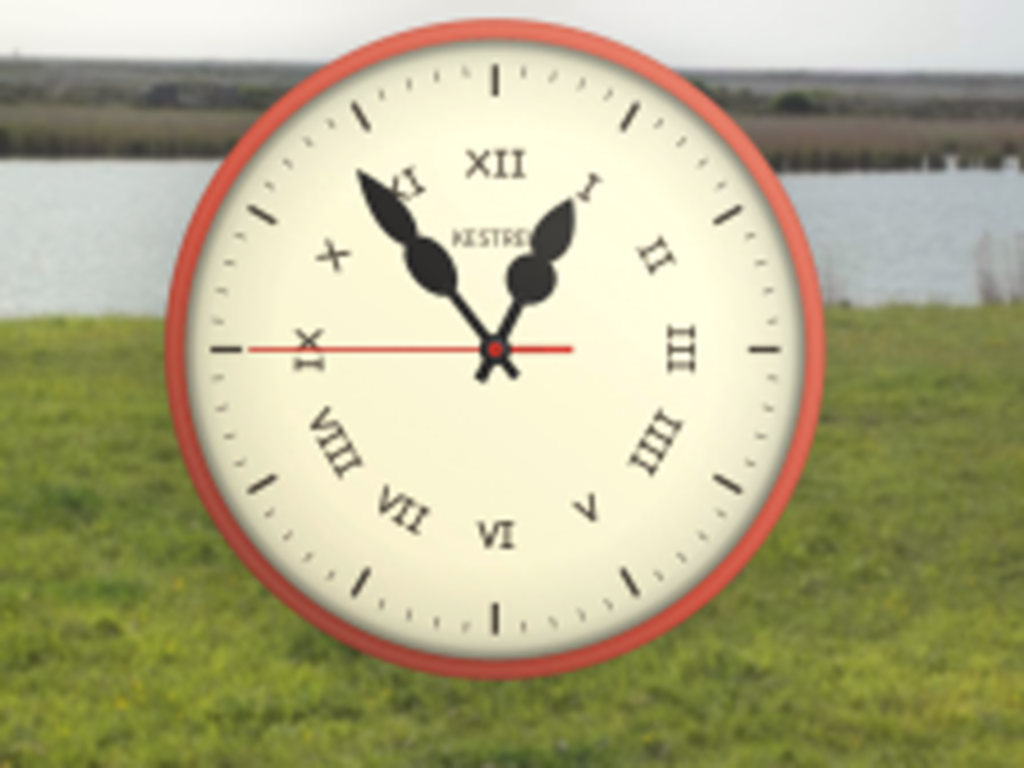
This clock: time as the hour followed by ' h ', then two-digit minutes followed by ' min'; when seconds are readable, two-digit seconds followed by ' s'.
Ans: 12 h 53 min 45 s
